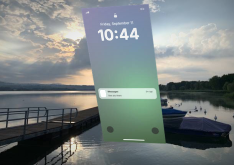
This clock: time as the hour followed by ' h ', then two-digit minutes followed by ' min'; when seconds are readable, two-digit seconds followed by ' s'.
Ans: 10 h 44 min
